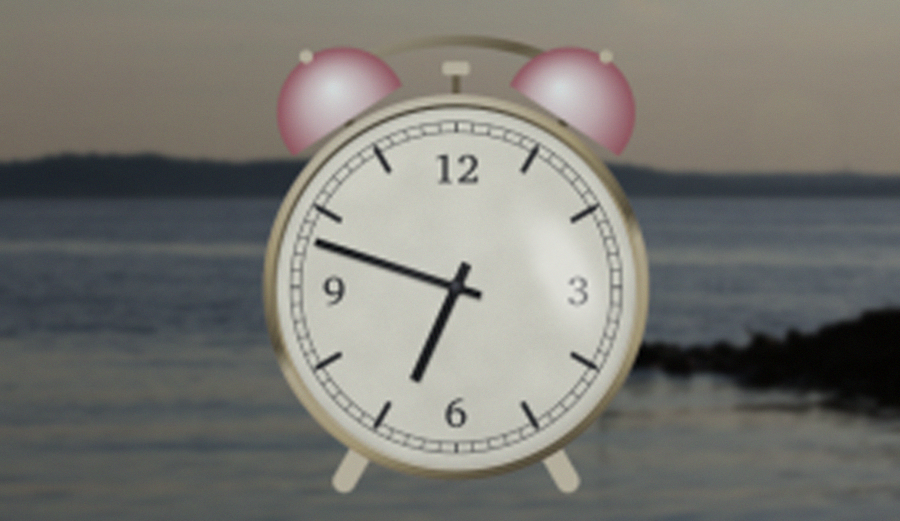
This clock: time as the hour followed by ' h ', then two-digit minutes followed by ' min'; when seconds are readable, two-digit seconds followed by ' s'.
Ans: 6 h 48 min
